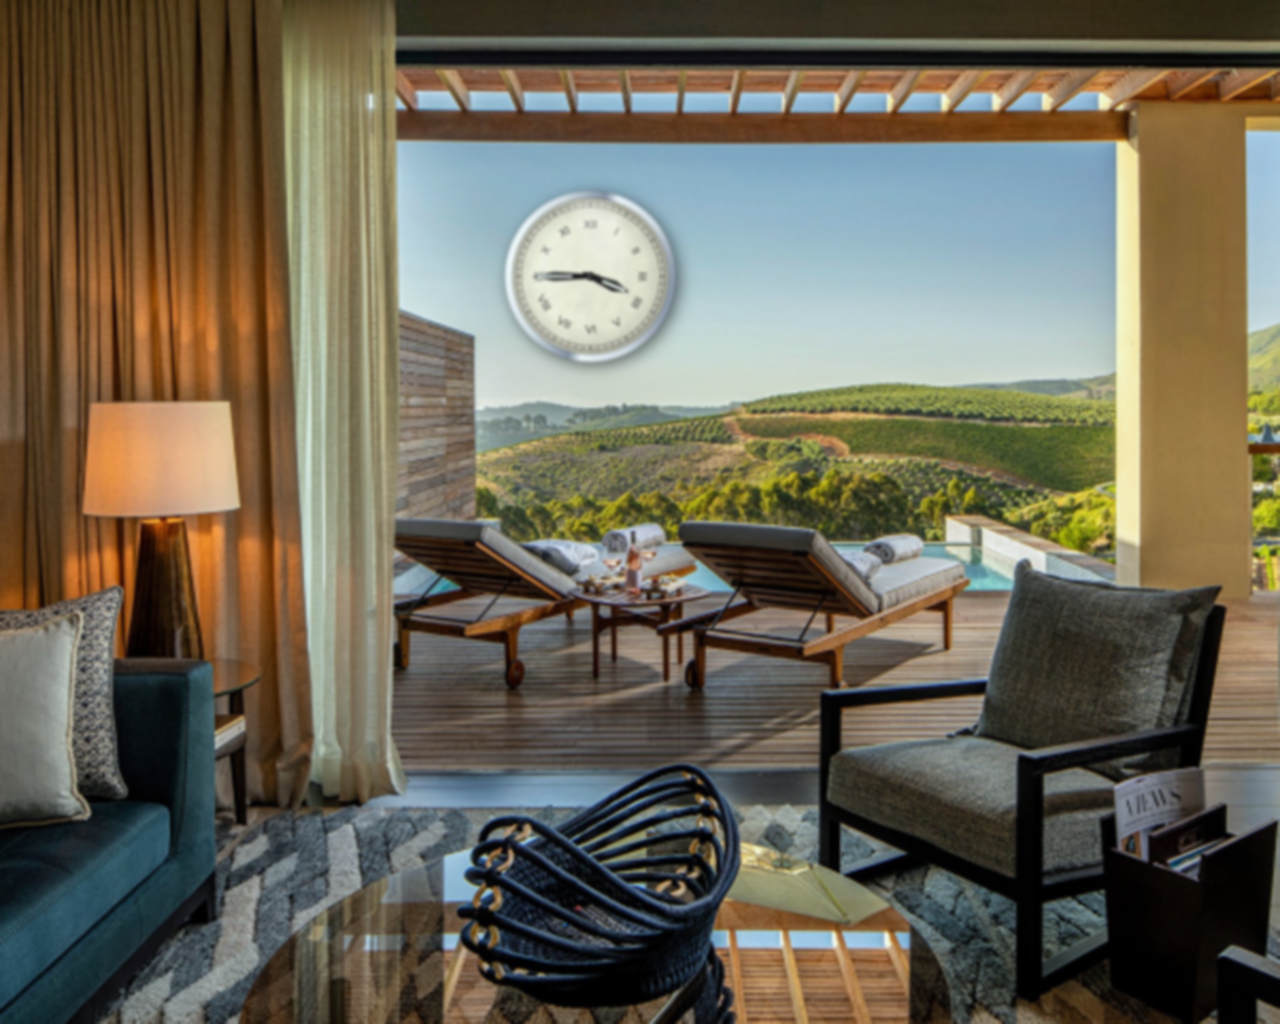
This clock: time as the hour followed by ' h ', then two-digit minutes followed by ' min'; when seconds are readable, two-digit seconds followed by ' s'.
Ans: 3 h 45 min
